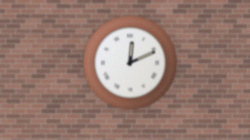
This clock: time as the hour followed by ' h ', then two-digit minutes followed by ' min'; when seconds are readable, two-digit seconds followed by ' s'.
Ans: 12 h 11 min
